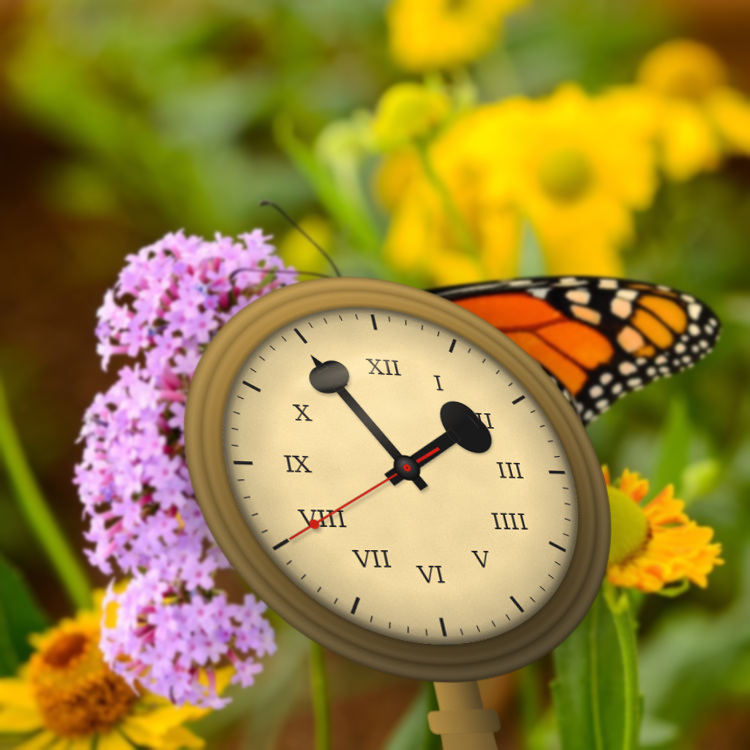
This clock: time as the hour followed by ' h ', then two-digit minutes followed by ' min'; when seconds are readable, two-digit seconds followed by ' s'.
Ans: 1 h 54 min 40 s
